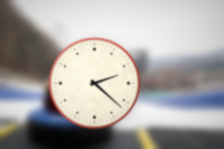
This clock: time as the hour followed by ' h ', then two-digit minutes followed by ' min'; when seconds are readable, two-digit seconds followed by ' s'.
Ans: 2 h 22 min
